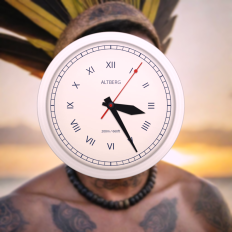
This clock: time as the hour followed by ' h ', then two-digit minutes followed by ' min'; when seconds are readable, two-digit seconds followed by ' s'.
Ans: 3 h 25 min 06 s
